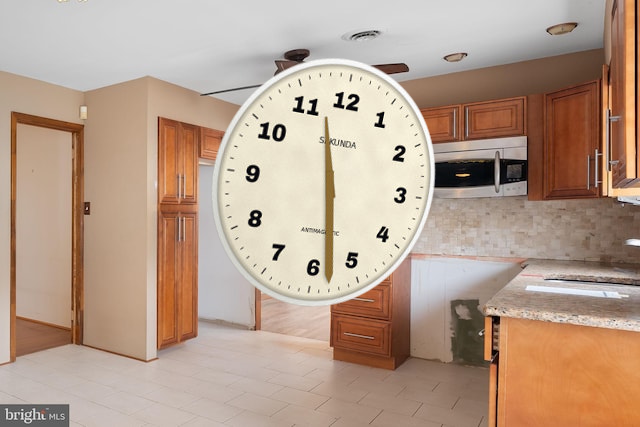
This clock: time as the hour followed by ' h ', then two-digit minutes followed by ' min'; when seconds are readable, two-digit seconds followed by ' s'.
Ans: 11 h 28 min
